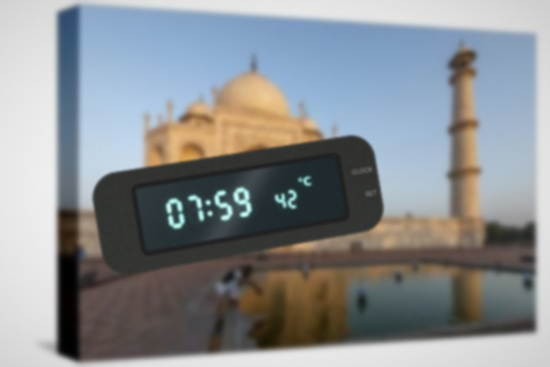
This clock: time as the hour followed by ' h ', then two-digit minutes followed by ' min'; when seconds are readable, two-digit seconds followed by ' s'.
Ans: 7 h 59 min
